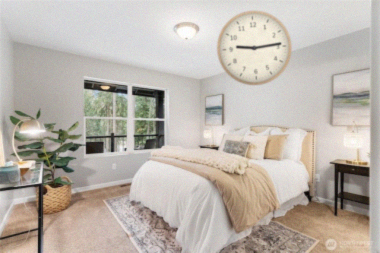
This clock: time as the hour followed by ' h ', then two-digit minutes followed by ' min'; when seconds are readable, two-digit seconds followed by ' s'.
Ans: 9 h 14 min
